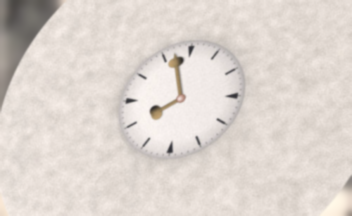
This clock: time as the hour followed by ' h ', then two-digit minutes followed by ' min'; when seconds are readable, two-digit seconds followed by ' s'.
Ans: 7 h 57 min
